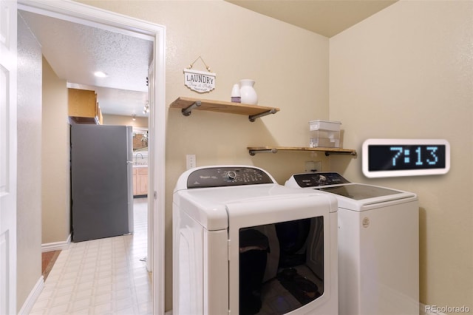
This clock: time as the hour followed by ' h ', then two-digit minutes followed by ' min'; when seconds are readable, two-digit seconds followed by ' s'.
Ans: 7 h 13 min
